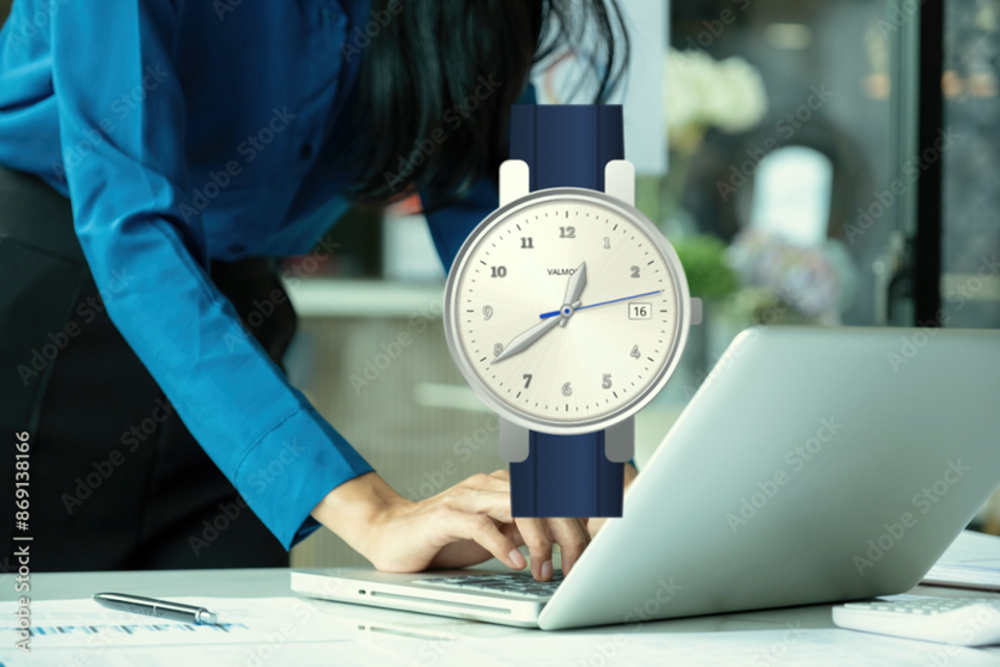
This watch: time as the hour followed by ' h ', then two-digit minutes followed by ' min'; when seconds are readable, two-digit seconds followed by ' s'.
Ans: 12 h 39 min 13 s
